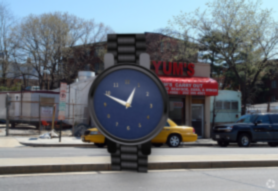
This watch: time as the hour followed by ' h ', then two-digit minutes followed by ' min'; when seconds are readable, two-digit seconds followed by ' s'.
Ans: 12 h 49 min
